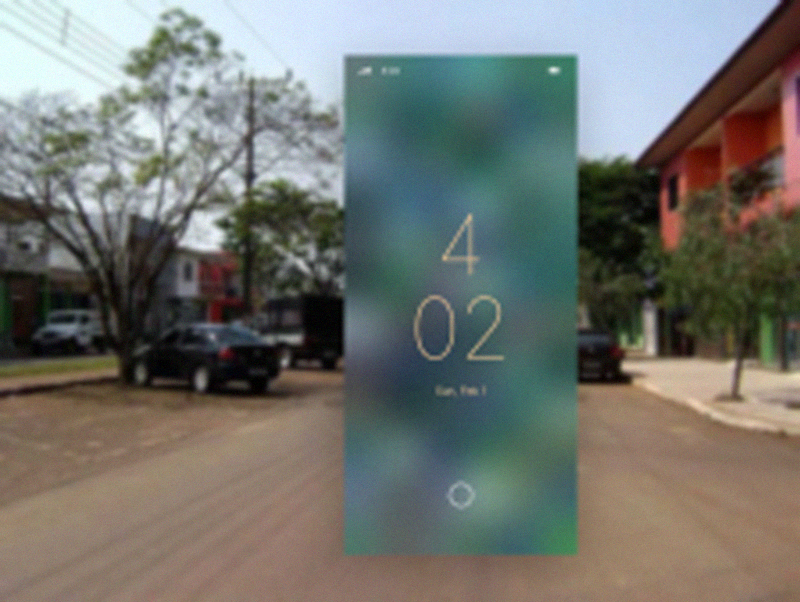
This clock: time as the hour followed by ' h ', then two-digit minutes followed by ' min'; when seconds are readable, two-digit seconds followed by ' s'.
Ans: 4 h 02 min
